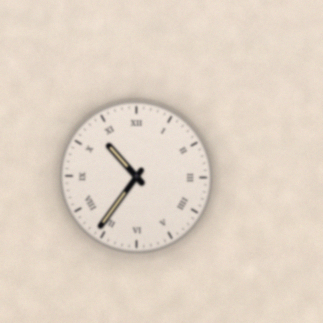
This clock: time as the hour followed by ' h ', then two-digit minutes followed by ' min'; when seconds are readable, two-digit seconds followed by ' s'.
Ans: 10 h 36 min
